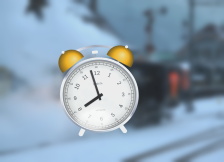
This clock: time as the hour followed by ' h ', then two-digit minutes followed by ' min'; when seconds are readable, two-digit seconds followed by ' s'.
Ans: 7 h 58 min
